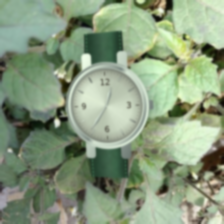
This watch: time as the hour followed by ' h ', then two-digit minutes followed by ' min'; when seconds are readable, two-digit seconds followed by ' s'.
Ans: 12 h 36 min
